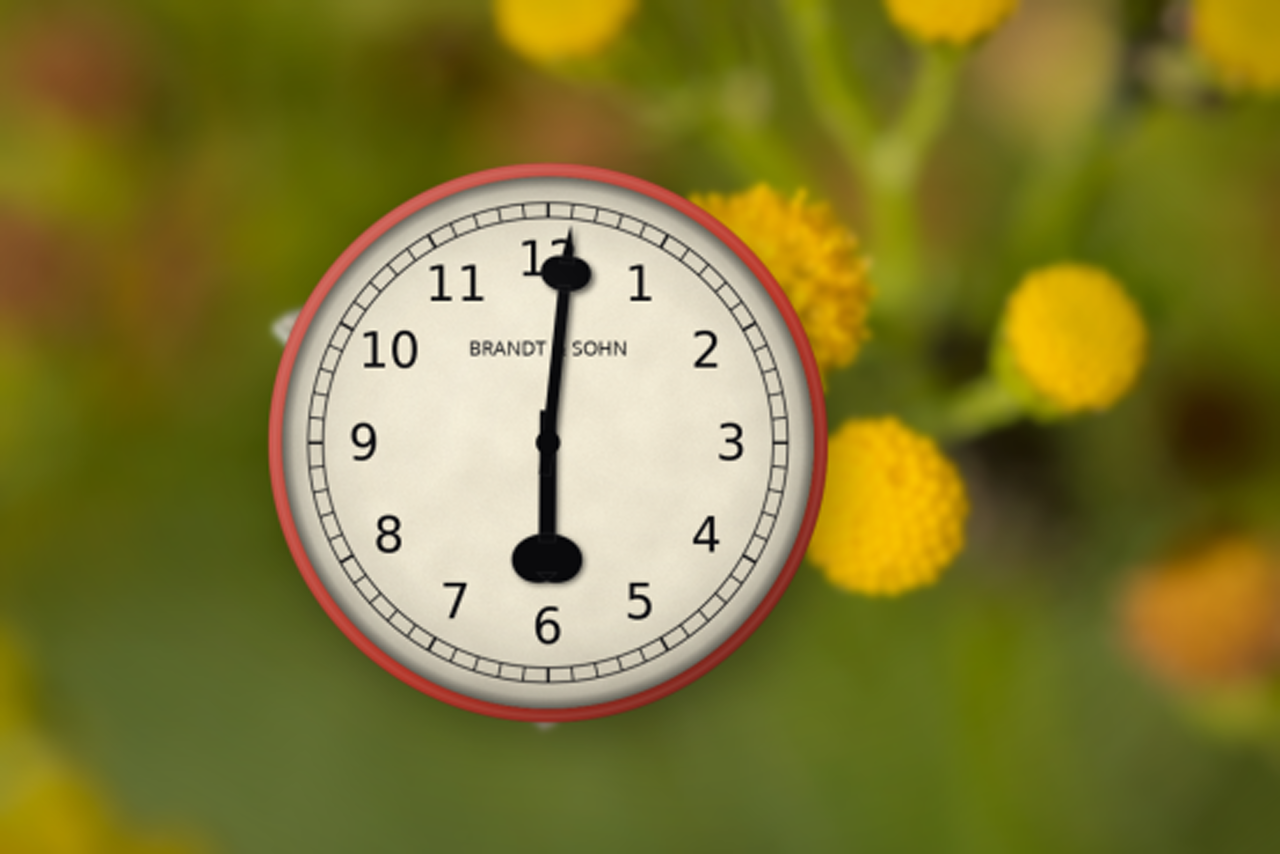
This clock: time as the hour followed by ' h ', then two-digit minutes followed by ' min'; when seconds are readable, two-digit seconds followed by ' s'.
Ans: 6 h 01 min
